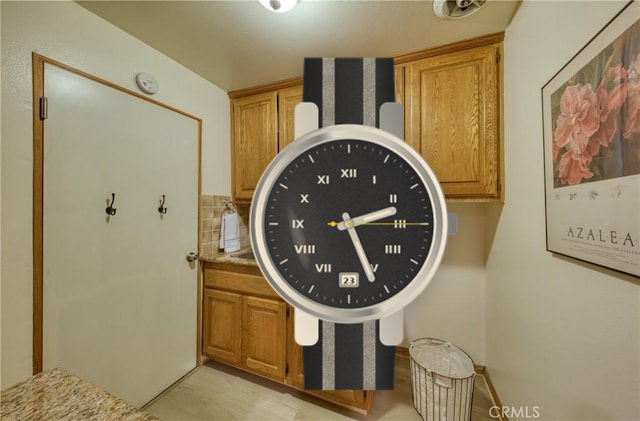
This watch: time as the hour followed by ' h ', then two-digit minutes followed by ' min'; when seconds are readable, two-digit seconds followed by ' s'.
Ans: 2 h 26 min 15 s
